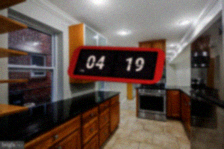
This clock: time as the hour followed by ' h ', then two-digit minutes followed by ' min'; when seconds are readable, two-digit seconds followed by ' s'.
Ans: 4 h 19 min
